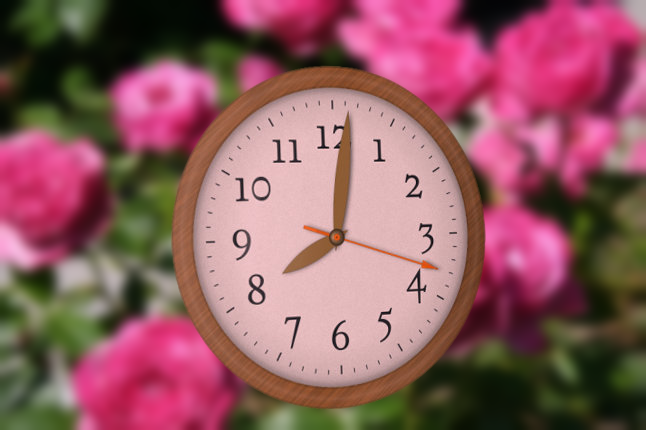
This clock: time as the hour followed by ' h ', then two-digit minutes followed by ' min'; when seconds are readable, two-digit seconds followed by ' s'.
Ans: 8 h 01 min 18 s
